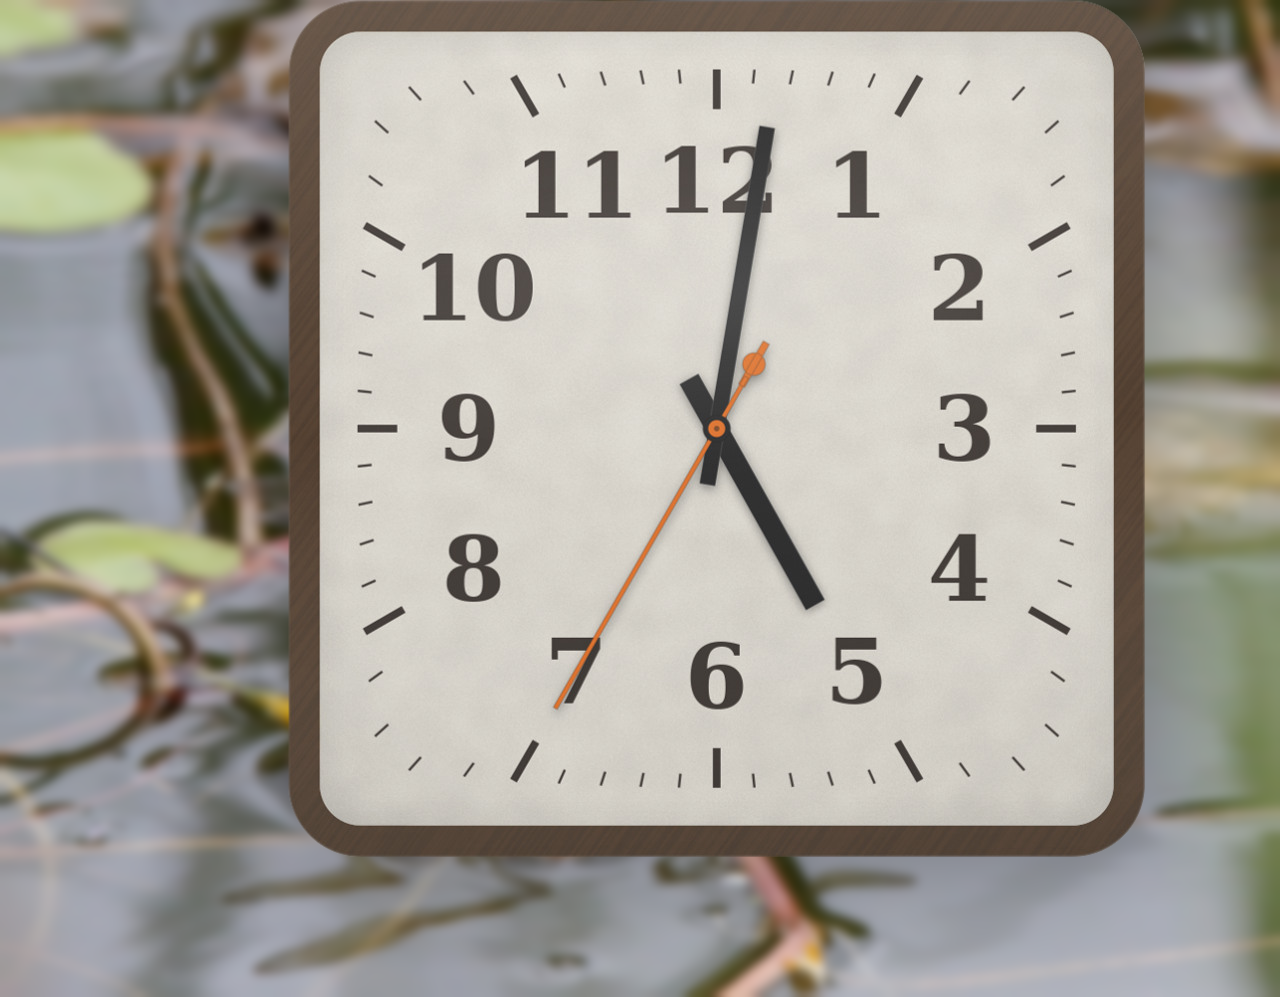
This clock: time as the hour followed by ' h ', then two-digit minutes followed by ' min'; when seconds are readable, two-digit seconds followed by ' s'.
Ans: 5 h 01 min 35 s
